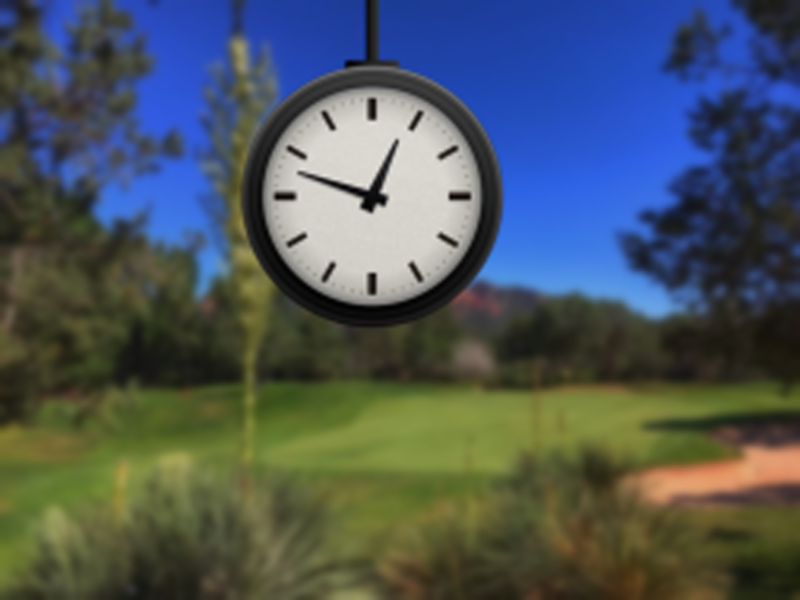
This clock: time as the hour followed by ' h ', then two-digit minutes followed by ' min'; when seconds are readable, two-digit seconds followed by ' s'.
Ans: 12 h 48 min
